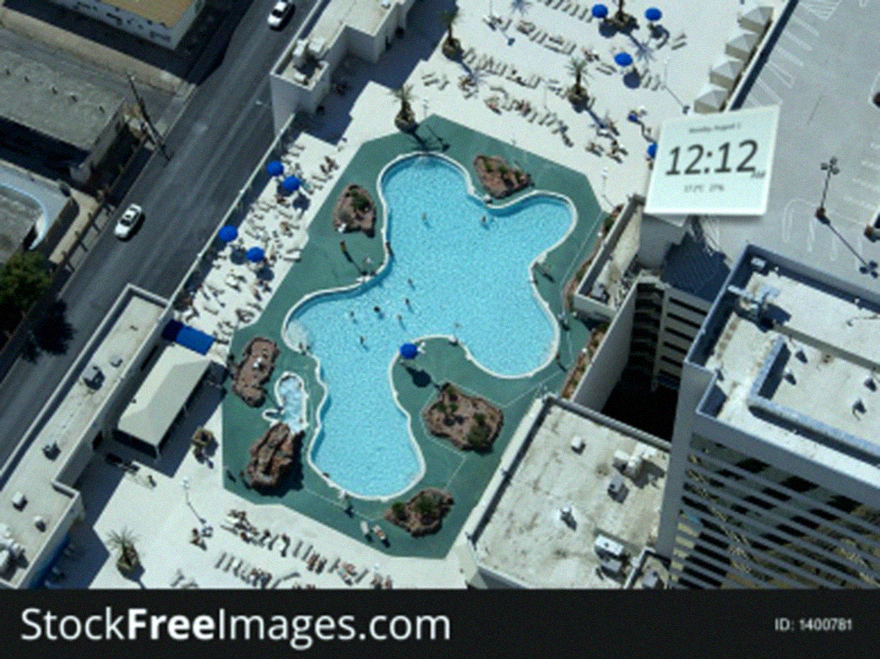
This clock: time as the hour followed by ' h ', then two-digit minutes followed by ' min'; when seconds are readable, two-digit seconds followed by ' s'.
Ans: 12 h 12 min
